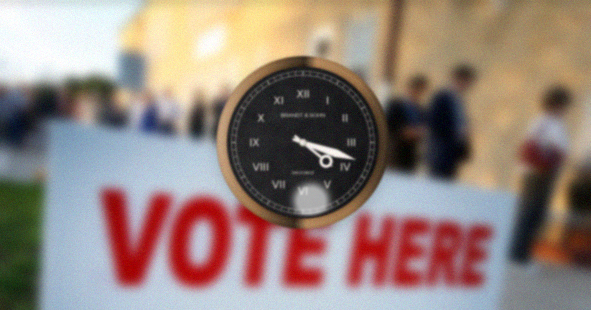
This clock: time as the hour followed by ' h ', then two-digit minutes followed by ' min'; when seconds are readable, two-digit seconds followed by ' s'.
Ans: 4 h 18 min
